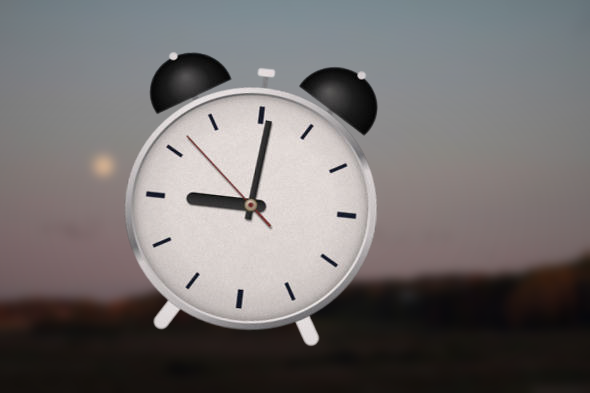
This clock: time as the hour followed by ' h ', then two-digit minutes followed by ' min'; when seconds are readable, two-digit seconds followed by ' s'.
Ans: 9 h 00 min 52 s
